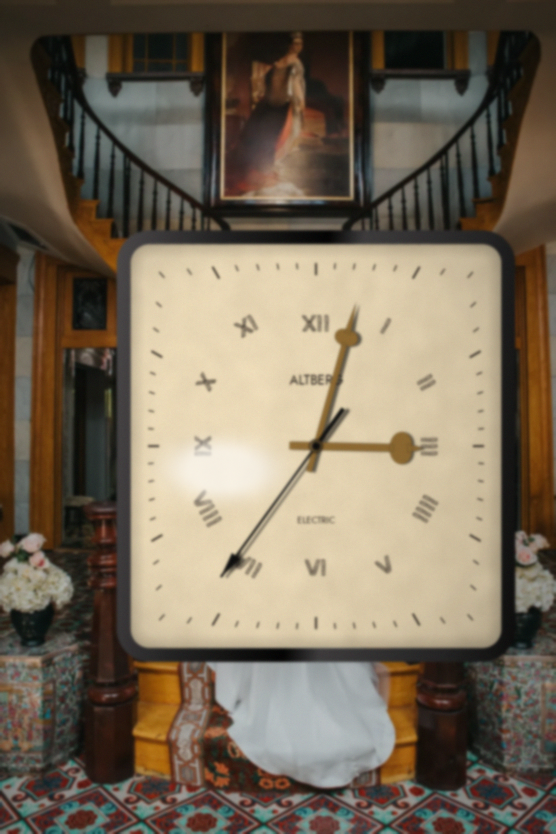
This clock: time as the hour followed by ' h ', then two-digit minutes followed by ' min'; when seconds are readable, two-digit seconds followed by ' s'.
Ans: 3 h 02 min 36 s
